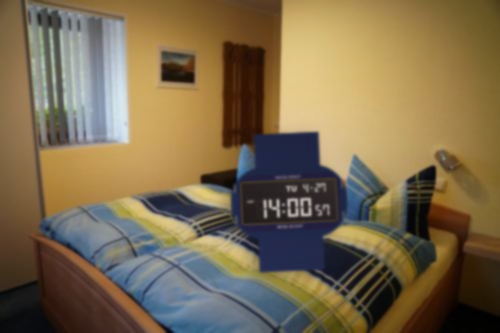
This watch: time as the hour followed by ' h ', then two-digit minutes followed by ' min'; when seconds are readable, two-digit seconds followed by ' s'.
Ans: 14 h 00 min
